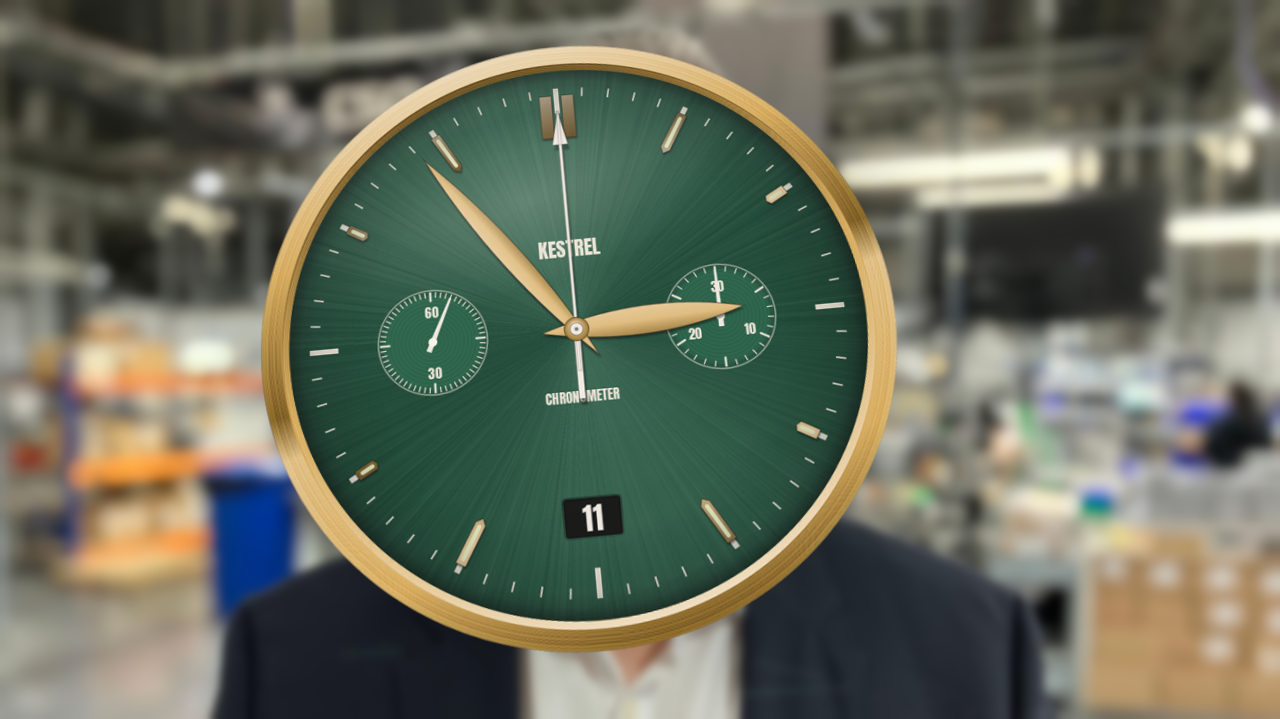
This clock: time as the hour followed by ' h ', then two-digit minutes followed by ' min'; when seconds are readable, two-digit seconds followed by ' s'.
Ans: 2 h 54 min 04 s
